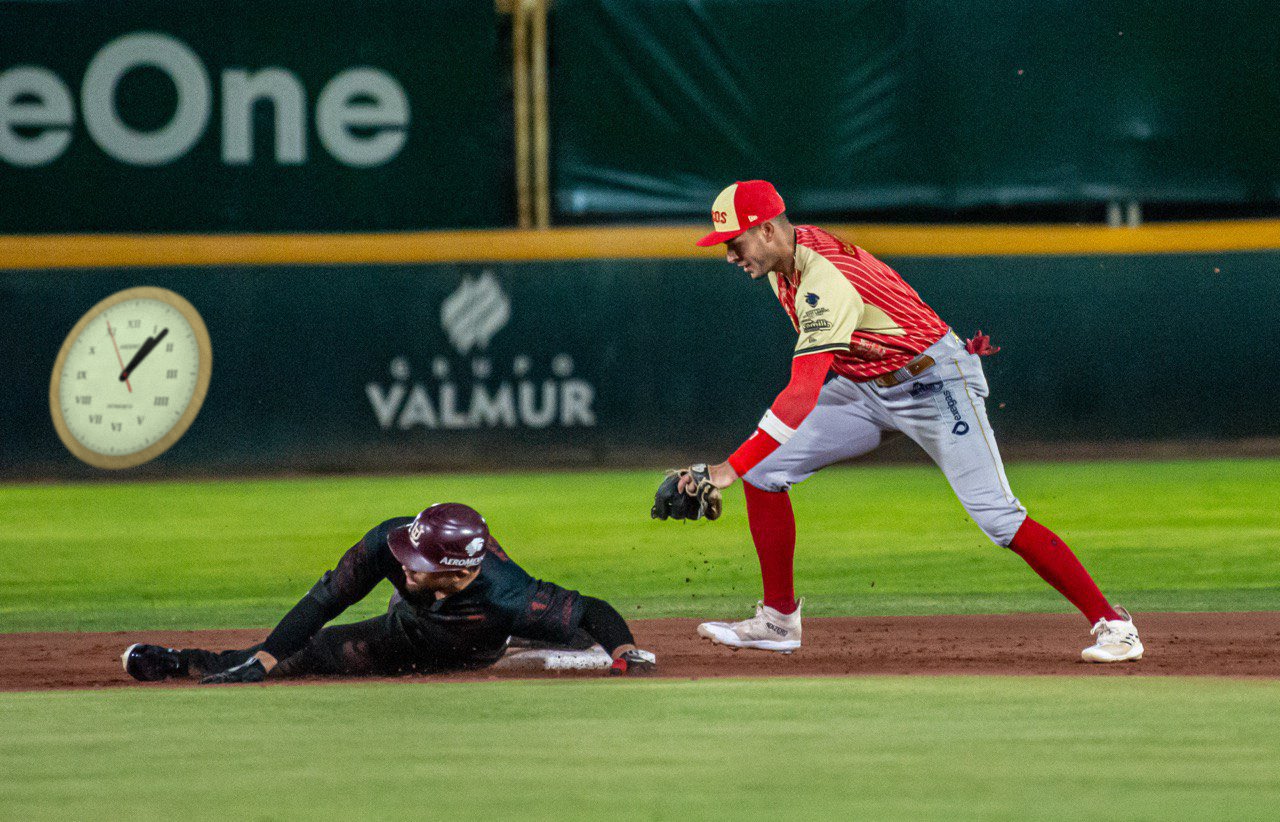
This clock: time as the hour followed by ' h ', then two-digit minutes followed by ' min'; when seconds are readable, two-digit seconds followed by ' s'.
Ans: 1 h 06 min 55 s
